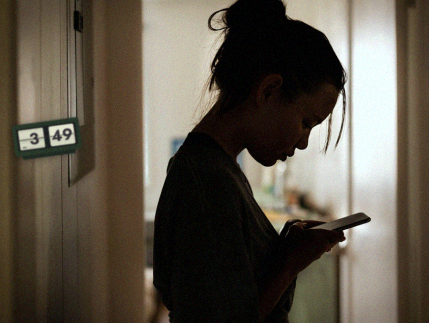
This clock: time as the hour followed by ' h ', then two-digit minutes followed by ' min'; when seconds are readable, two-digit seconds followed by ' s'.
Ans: 3 h 49 min
